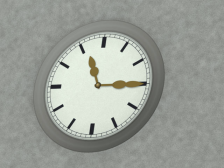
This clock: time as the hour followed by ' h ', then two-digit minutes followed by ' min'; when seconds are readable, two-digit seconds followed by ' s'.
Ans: 11 h 15 min
